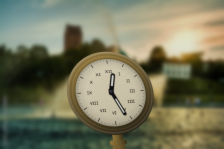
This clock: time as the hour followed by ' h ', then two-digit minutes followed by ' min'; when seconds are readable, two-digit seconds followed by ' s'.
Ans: 12 h 26 min
